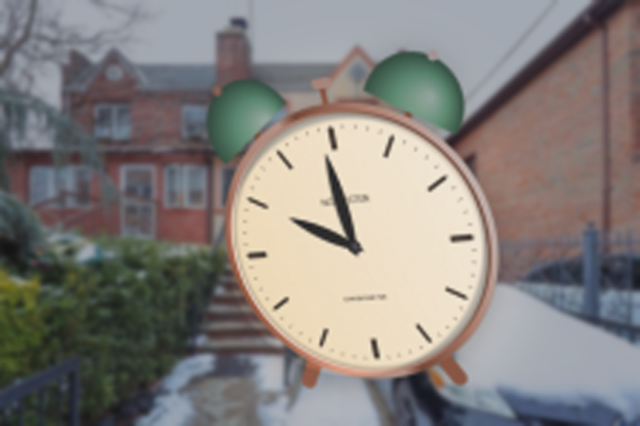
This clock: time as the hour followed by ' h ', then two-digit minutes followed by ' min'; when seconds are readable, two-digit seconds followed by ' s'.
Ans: 9 h 59 min
